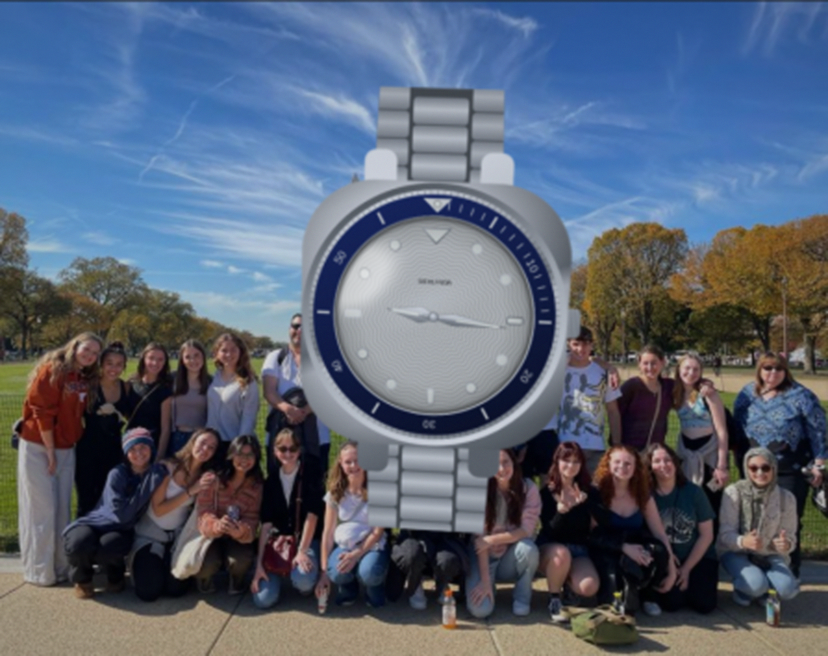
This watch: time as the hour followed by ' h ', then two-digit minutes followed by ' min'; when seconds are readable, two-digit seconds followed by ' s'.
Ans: 9 h 16 min
